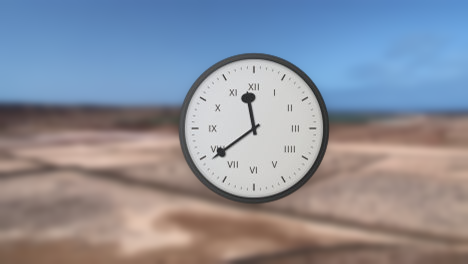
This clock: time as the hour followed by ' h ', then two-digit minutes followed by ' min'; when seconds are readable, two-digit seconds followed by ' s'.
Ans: 11 h 39 min
